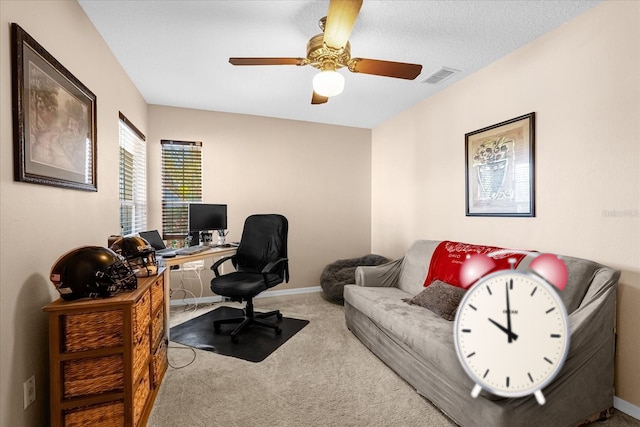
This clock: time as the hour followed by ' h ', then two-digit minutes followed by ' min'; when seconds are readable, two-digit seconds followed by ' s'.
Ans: 9 h 59 min
